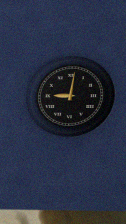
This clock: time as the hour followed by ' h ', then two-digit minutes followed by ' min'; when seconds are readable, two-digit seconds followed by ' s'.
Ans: 9 h 01 min
